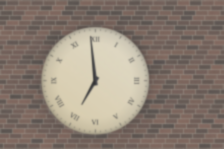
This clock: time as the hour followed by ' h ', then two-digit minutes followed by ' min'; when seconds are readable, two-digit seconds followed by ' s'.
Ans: 6 h 59 min
